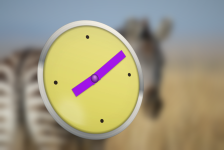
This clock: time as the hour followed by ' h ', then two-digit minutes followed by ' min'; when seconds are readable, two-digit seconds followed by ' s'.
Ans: 8 h 10 min
